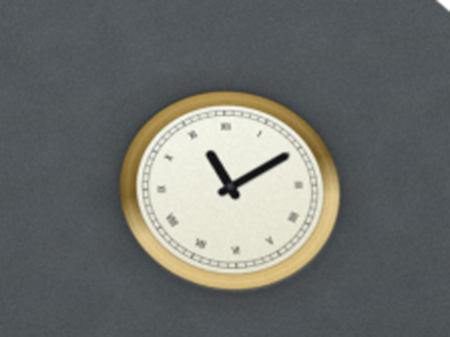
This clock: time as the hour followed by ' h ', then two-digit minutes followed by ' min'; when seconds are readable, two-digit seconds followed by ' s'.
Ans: 11 h 10 min
